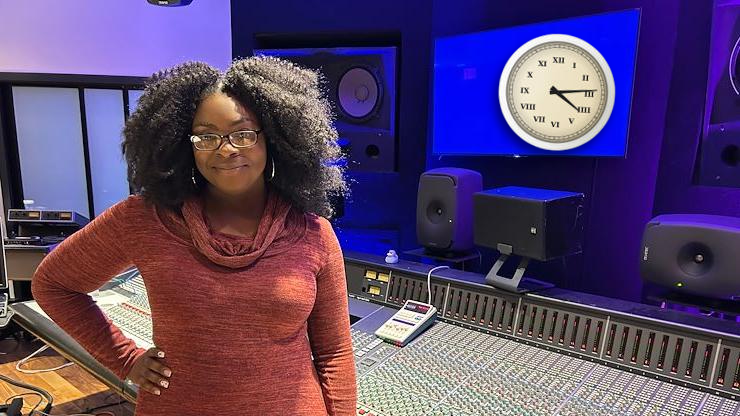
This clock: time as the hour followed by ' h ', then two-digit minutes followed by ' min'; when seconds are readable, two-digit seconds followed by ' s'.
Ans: 4 h 14 min
